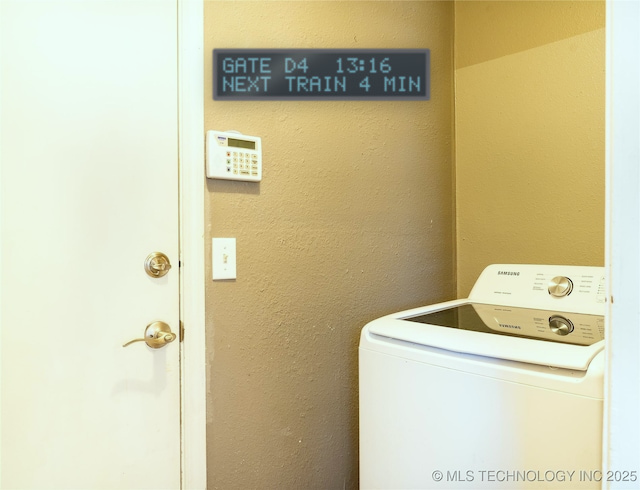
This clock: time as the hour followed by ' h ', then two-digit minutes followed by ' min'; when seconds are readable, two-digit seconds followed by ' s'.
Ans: 13 h 16 min
